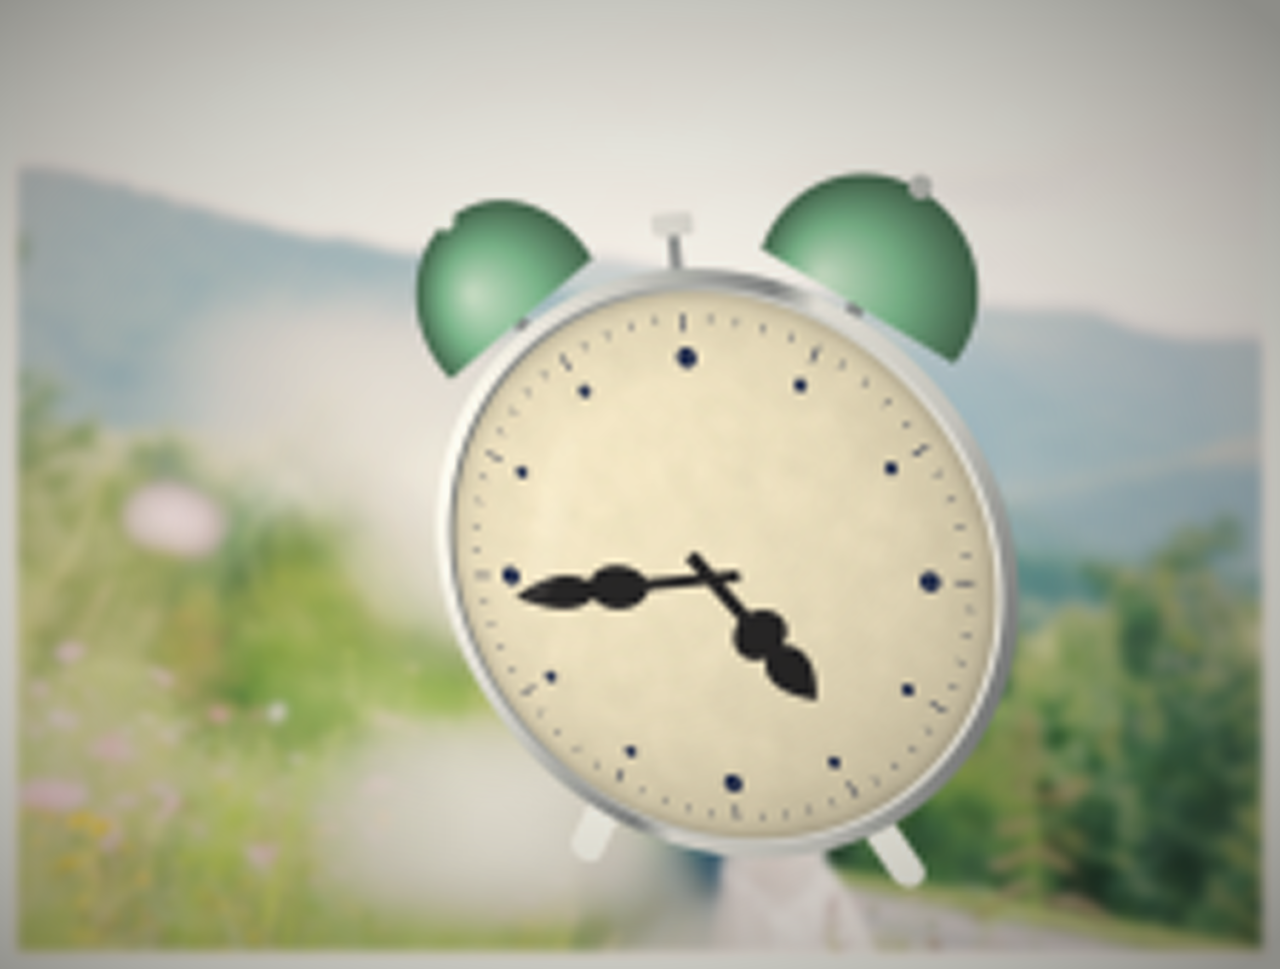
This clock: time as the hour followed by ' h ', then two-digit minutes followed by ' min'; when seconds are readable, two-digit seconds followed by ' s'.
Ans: 4 h 44 min
